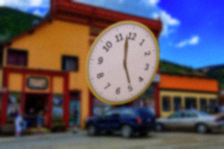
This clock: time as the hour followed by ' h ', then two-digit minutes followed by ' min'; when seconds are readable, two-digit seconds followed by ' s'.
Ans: 4 h 58 min
